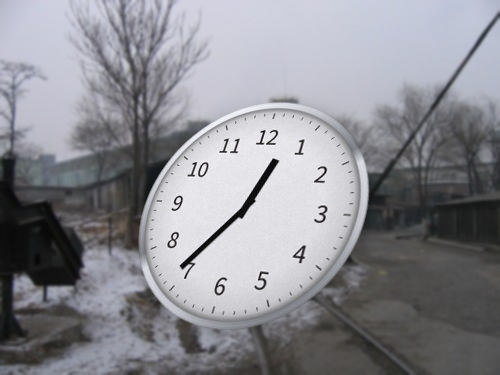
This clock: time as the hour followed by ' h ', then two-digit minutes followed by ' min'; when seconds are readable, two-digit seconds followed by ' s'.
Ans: 12 h 36 min
